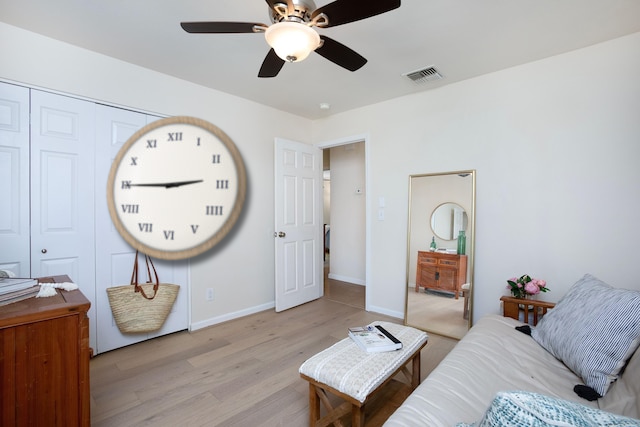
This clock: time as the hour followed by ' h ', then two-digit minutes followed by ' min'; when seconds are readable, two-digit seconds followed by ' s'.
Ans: 2 h 45 min
